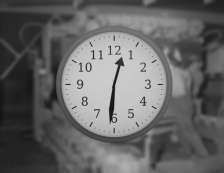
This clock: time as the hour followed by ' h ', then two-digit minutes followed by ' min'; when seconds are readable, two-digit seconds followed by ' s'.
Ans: 12 h 31 min
